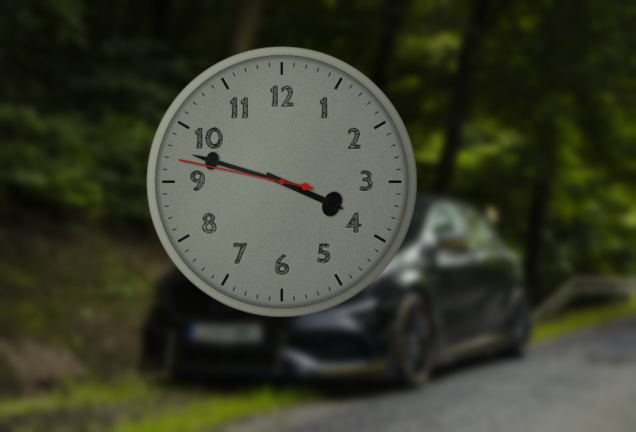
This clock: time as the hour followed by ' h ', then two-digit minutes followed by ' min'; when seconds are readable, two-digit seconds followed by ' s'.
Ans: 3 h 47 min 47 s
